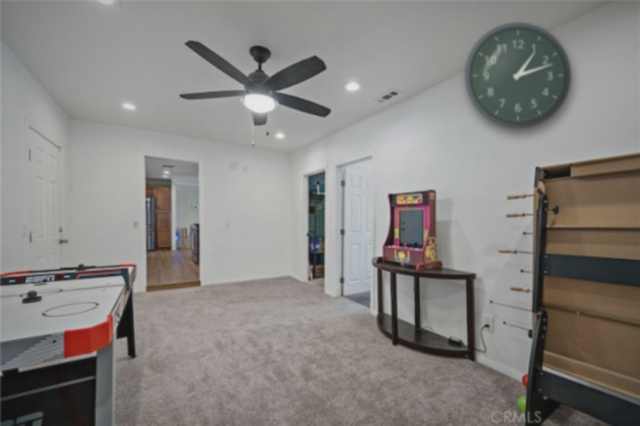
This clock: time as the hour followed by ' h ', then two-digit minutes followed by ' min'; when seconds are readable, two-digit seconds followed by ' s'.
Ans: 1 h 12 min
